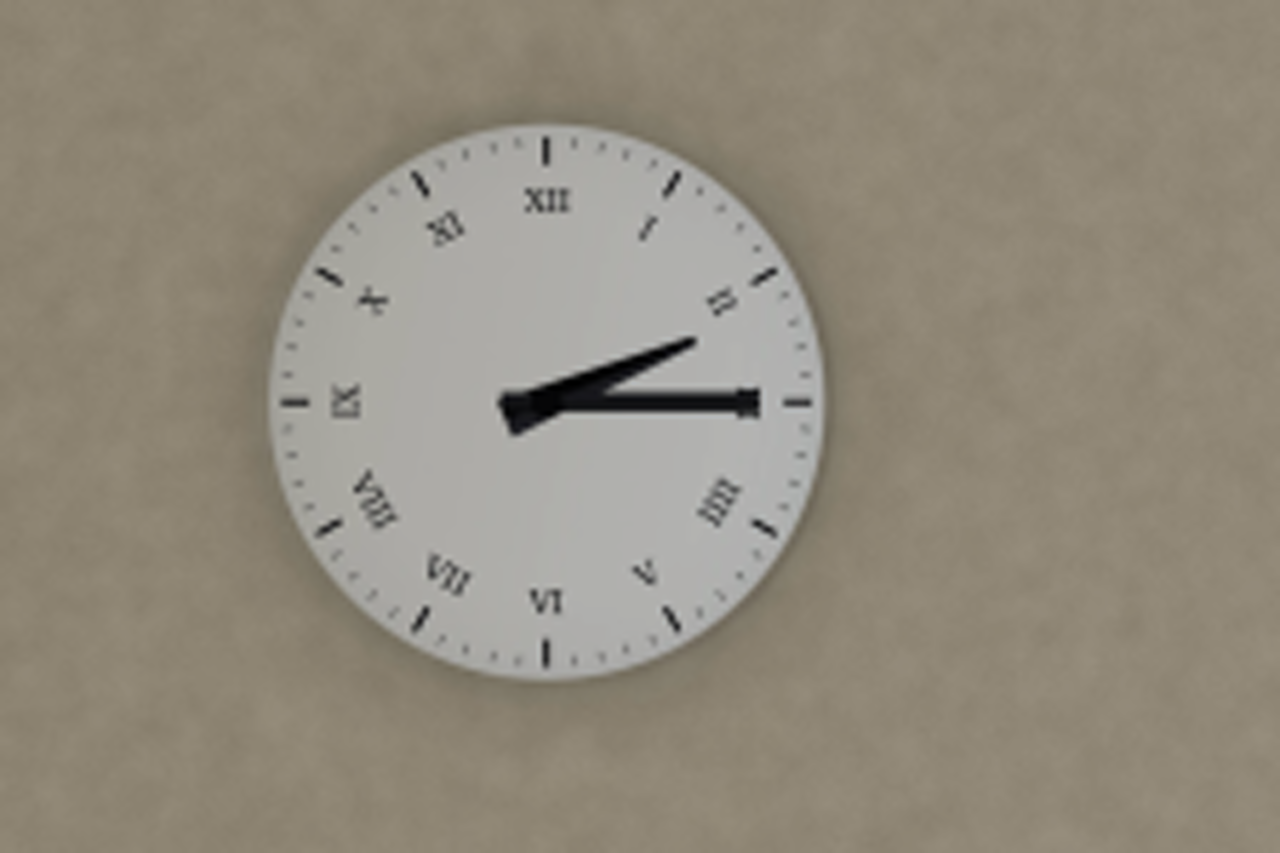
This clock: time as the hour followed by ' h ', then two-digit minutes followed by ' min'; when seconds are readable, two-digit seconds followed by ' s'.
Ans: 2 h 15 min
